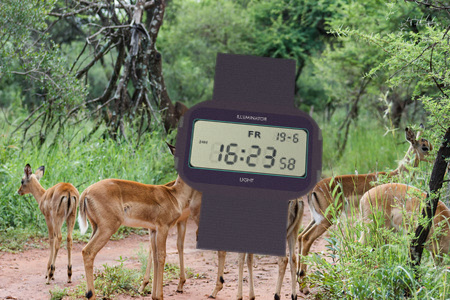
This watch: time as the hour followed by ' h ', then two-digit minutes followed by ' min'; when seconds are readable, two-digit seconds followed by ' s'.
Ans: 16 h 23 min 58 s
